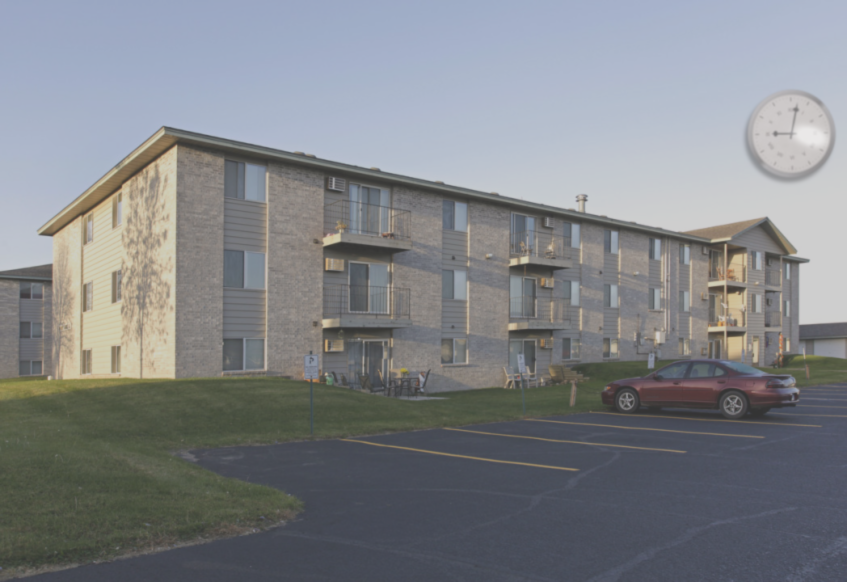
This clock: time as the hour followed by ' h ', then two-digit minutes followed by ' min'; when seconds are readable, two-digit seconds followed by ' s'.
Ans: 9 h 02 min
